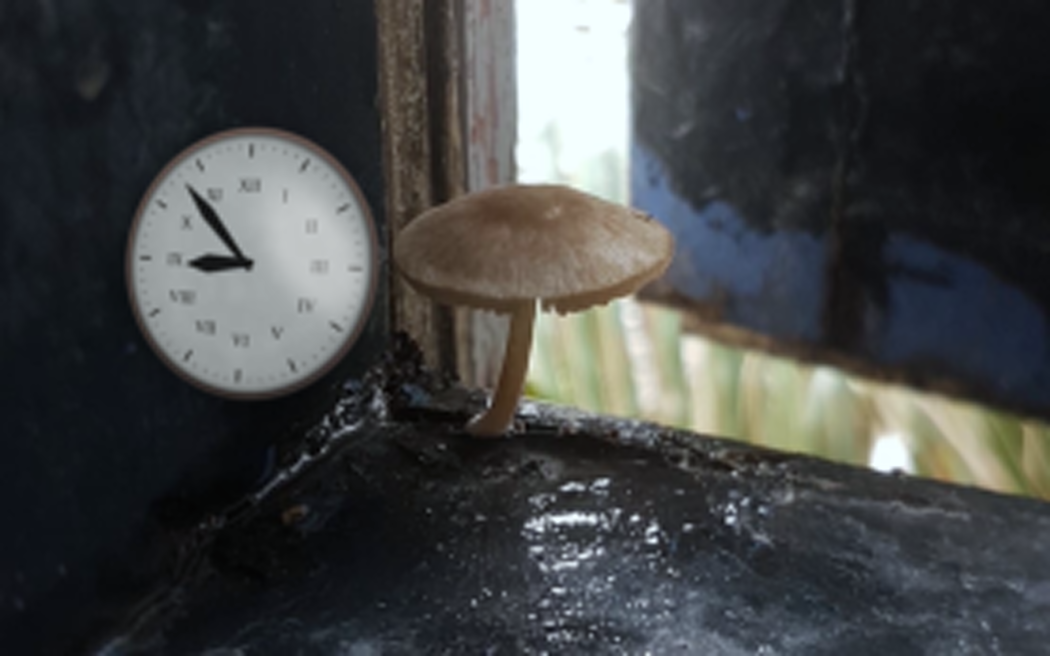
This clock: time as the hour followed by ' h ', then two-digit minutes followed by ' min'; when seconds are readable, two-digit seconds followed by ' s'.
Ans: 8 h 53 min
